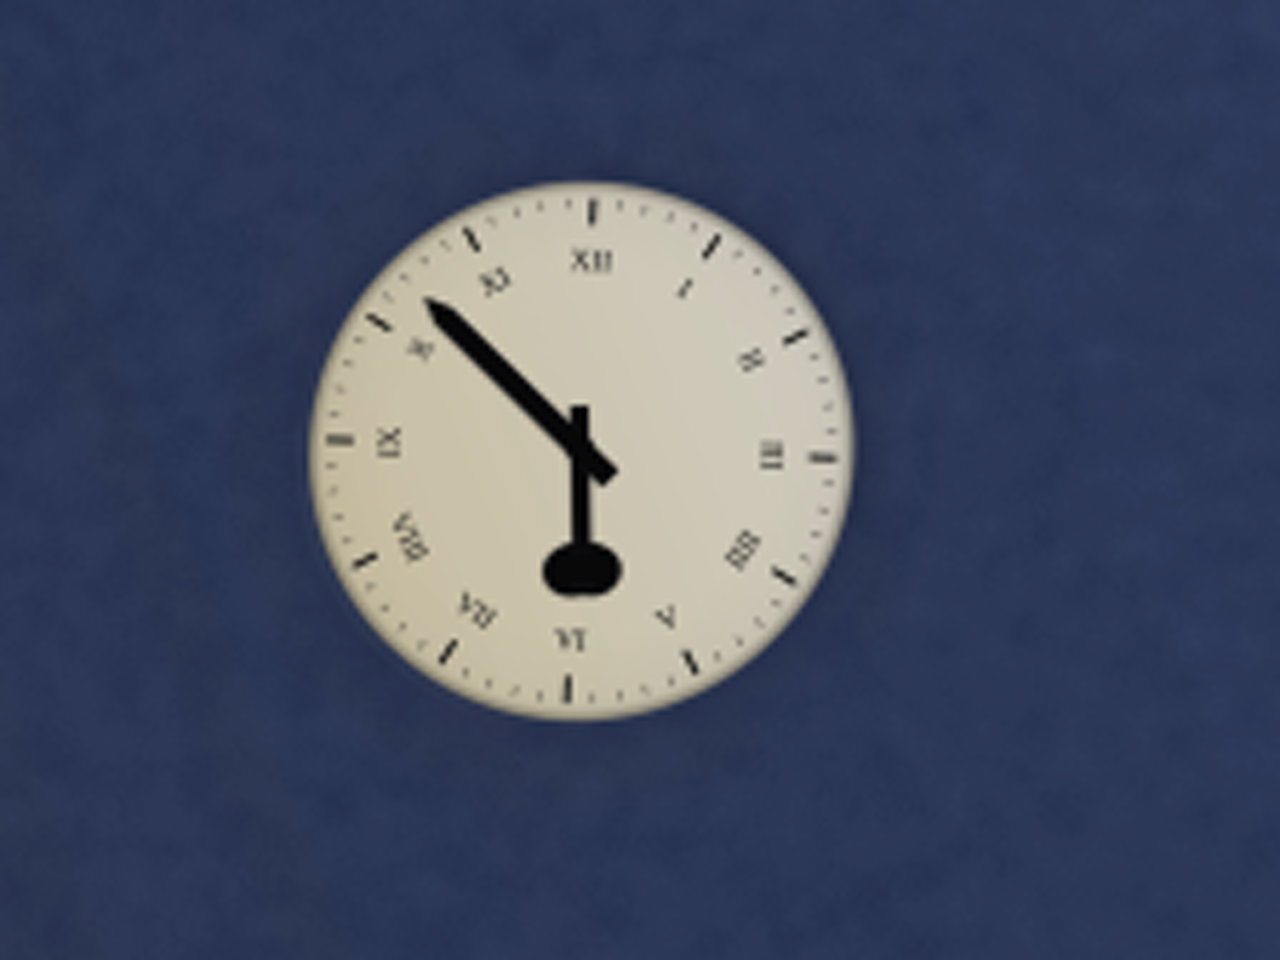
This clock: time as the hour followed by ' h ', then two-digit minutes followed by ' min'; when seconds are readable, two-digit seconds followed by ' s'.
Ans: 5 h 52 min
